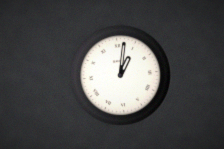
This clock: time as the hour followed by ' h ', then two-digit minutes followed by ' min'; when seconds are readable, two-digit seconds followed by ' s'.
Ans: 1 h 02 min
